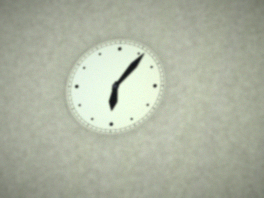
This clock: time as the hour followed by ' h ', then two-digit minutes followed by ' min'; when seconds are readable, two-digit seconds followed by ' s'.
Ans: 6 h 06 min
